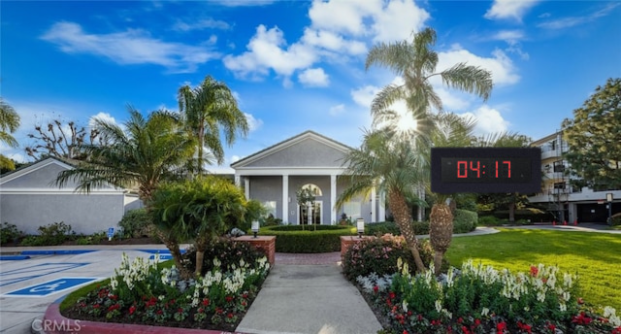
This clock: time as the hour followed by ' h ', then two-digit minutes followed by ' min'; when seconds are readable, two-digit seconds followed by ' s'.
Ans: 4 h 17 min
